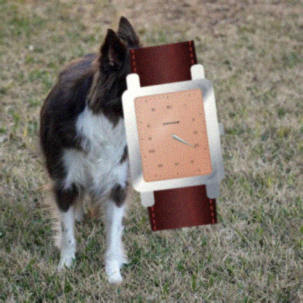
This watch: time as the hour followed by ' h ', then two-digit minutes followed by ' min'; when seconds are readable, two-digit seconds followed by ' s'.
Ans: 4 h 21 min
